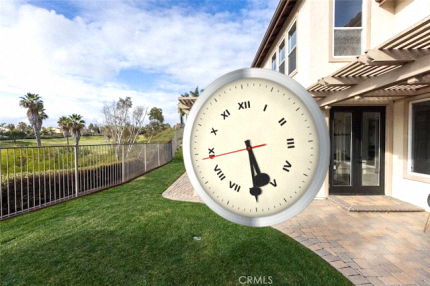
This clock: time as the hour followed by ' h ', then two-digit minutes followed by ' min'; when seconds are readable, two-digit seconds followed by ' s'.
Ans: 5 h 29 min 44 s
